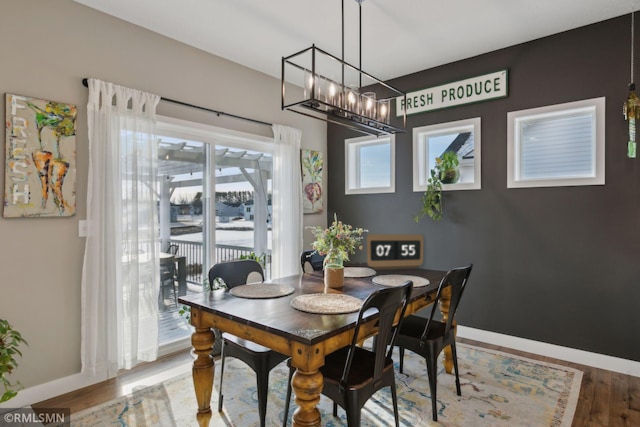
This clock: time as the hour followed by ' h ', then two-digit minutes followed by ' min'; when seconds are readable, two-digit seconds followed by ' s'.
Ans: 7 h 55 min
